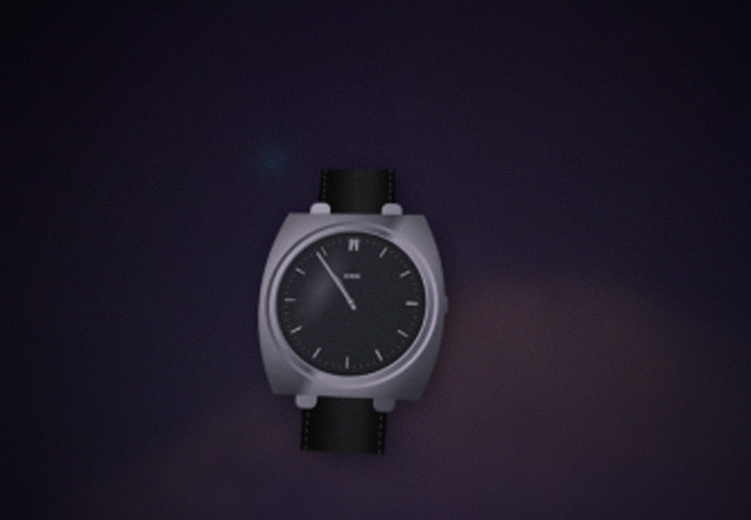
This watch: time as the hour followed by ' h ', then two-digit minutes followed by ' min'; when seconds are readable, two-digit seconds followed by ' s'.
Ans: 10 h 54 min
